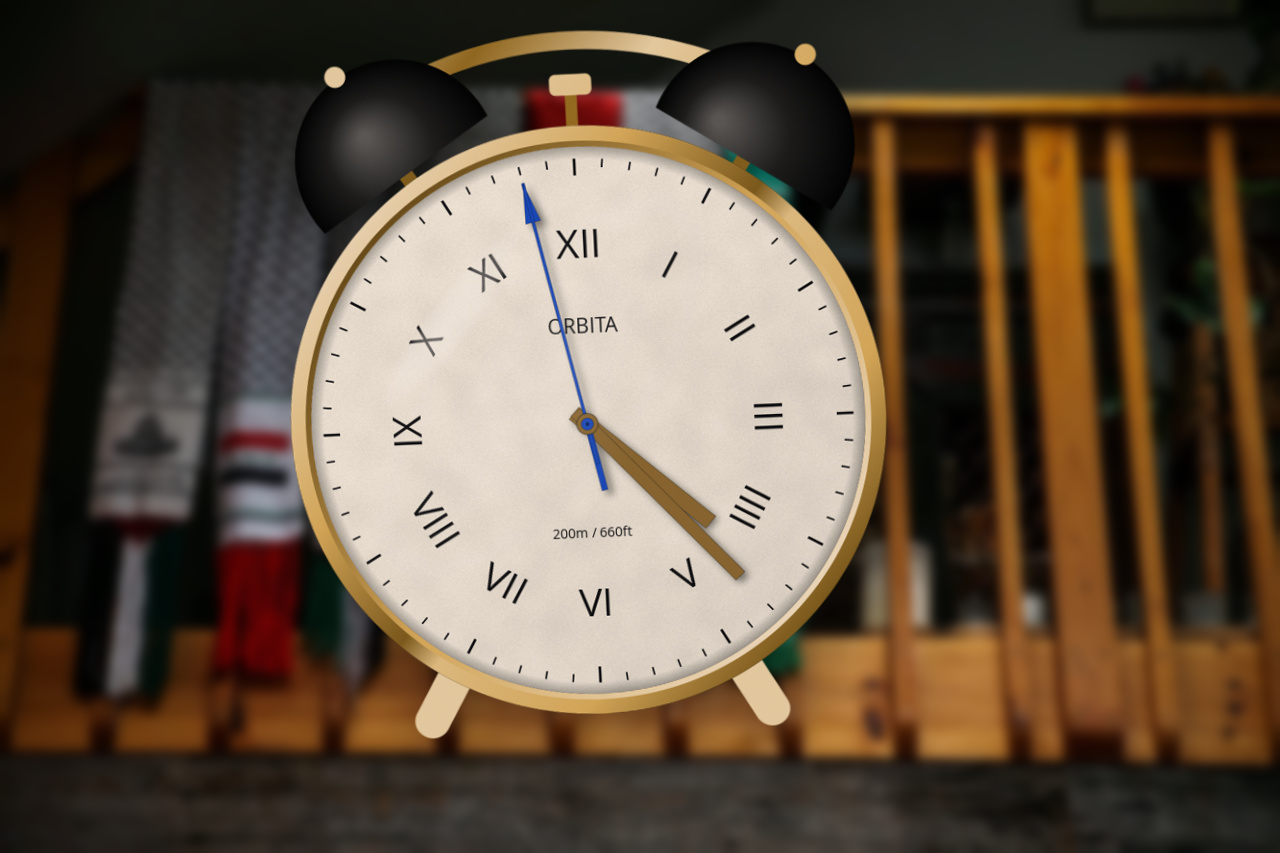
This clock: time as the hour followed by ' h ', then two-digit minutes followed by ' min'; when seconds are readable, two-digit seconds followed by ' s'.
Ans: 4 h 22 min 58 s
